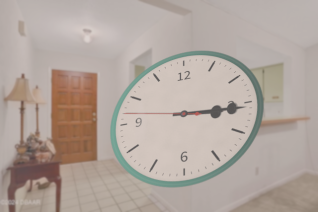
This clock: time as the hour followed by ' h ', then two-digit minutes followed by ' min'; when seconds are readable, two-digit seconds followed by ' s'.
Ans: 3 h 15 min 47 s
